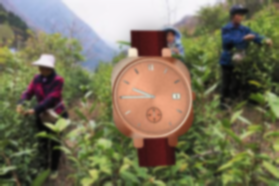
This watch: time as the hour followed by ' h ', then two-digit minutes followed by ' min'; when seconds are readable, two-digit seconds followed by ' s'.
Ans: 9 h 45 min
